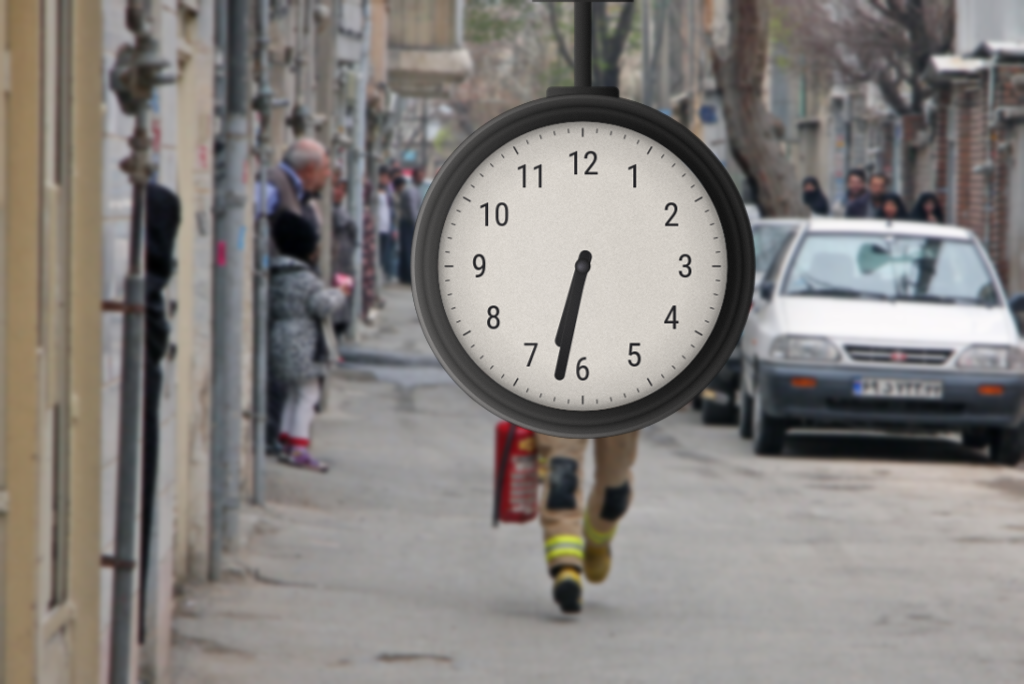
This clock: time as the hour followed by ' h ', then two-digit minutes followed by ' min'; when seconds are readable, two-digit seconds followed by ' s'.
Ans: 6 h 32 min
